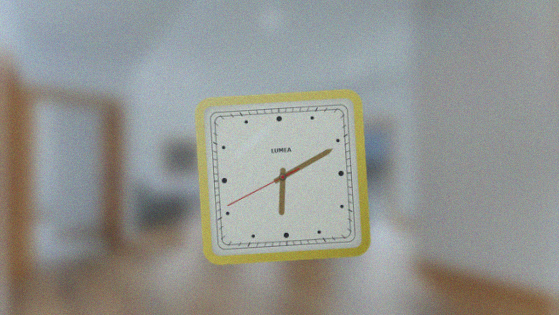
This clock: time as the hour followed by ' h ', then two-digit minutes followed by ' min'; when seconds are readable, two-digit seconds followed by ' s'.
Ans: 6 h 10 min 41 s
